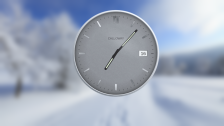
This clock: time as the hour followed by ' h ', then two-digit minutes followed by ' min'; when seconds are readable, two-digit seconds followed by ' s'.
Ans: 7 h 07 min
